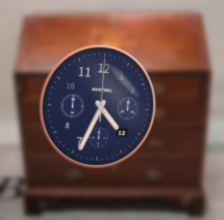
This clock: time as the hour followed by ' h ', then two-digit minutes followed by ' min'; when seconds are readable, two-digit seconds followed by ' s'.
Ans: 4 h 34 min
